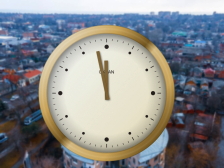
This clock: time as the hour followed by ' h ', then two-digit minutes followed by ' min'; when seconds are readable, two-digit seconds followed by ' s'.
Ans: 11 h 58 min
